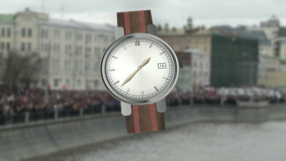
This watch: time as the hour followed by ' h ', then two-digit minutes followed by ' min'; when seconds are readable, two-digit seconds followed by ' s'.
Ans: 1 h 38 min
